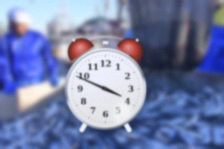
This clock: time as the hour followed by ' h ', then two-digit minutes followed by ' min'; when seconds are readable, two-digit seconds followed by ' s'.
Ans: 3 h 49 min
